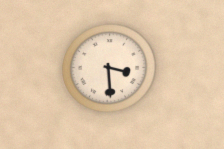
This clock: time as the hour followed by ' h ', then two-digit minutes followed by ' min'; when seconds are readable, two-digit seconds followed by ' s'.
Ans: 3 h 29 min
